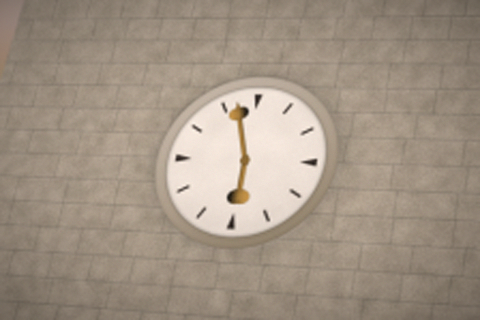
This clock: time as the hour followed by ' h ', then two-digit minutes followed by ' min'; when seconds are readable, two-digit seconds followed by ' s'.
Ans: 5 h 57 min
